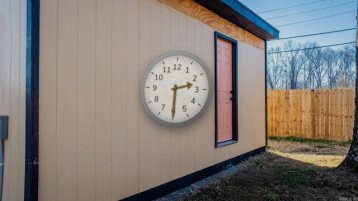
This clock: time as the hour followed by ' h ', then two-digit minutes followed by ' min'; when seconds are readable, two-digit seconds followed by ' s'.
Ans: 2 h 30 min
